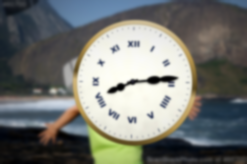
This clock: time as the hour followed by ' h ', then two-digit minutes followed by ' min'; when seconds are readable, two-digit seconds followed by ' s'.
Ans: 8 h 14 min
